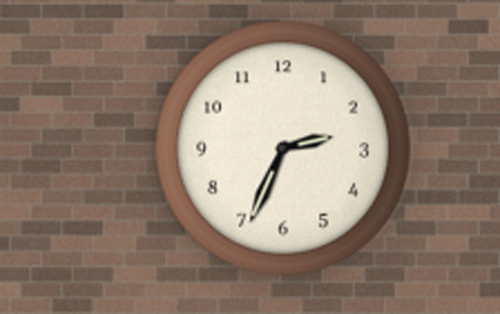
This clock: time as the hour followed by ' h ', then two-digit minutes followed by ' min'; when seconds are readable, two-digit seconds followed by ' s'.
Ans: 2 h 34 min
